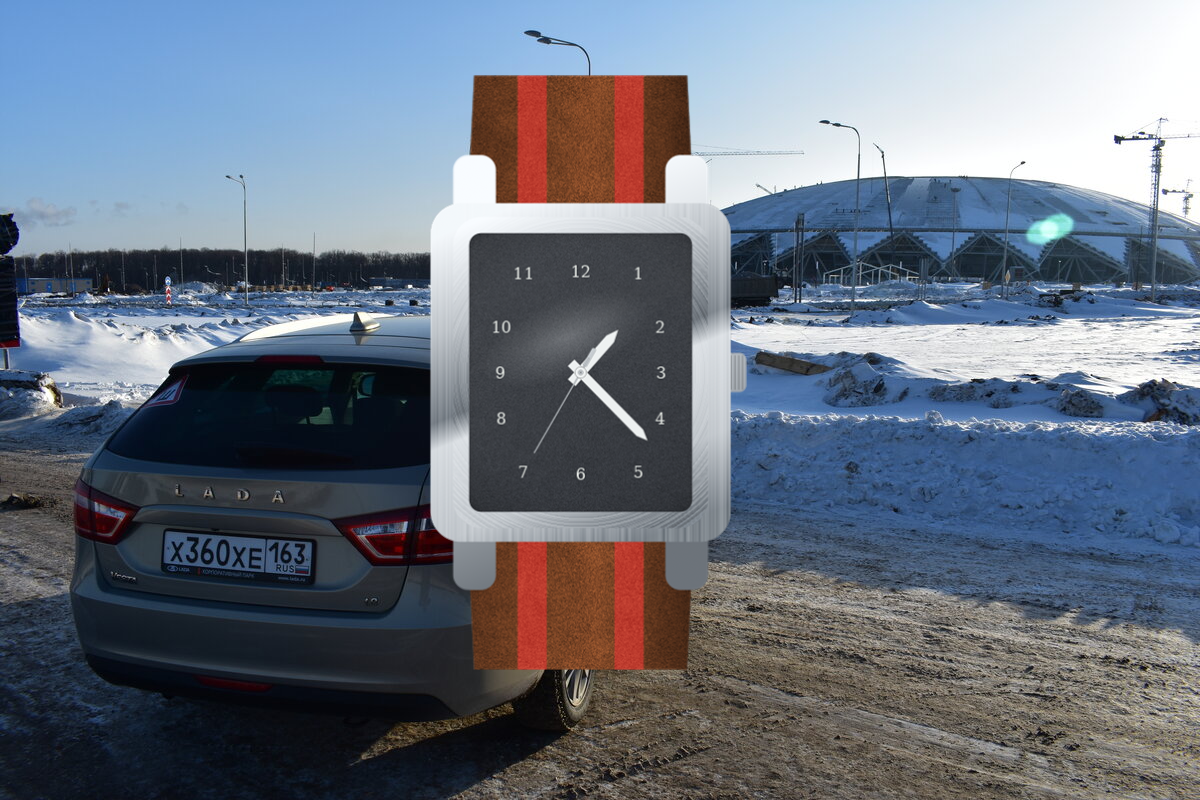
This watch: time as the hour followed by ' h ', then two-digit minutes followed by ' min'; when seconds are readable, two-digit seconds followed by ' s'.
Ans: 1 h 22 min 35 s
